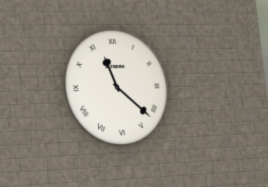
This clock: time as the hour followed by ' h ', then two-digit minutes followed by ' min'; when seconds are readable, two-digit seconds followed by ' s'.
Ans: 11 h 22 min
